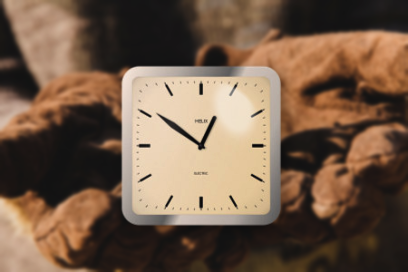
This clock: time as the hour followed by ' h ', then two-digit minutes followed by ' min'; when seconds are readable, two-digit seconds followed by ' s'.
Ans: 12 h 51 min
